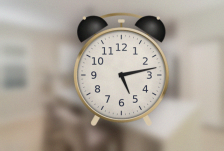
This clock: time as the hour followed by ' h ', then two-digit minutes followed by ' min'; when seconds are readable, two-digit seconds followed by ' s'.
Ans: 5 h 13 min
